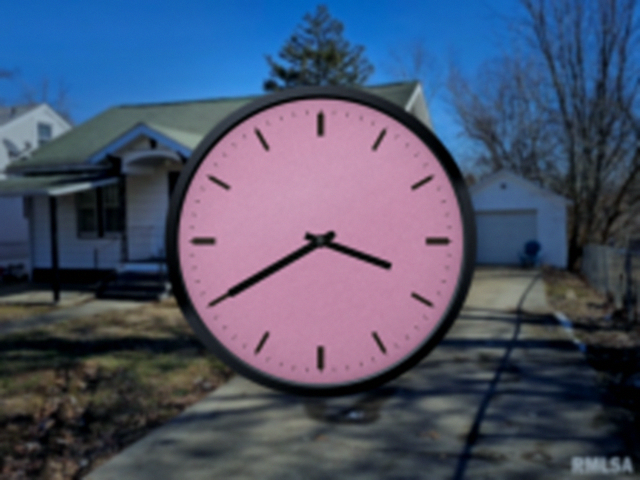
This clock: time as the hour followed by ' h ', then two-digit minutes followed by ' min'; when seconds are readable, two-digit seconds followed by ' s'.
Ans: 3 h 40 min
